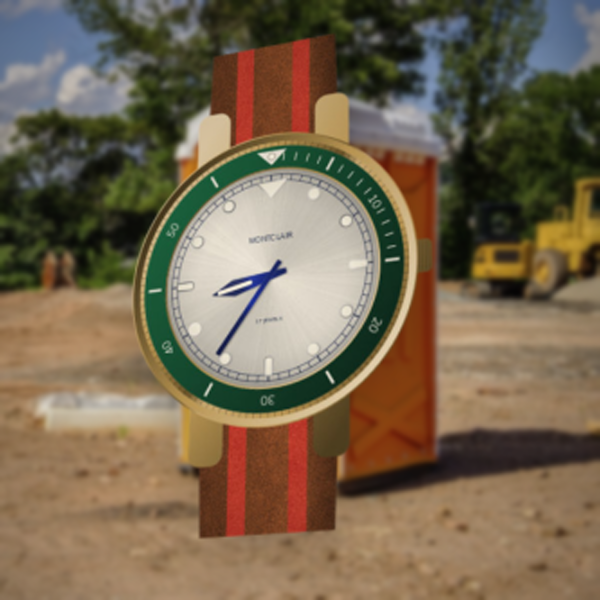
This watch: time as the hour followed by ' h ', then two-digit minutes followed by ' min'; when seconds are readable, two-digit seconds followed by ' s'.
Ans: 8 h 36 min
